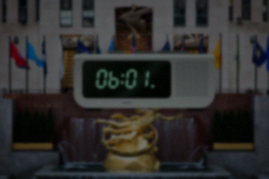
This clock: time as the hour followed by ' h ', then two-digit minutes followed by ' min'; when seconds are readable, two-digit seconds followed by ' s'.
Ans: 6 h 01 min
